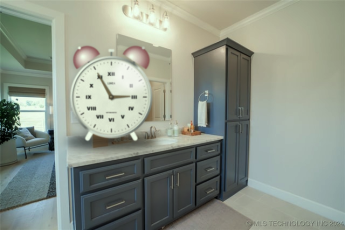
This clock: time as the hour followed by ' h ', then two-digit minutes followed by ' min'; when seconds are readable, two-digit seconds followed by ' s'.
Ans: 2 h 55 min
